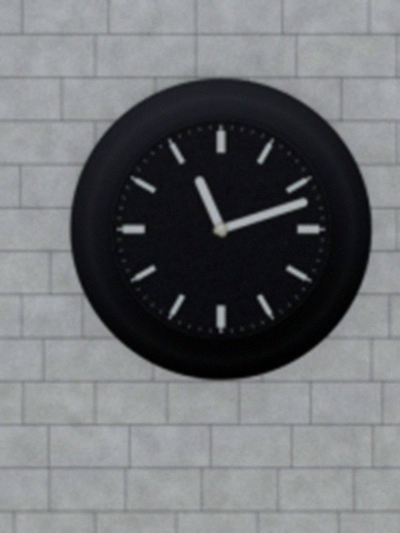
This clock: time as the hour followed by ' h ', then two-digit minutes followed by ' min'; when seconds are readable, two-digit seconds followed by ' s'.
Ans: 11 h 12 min
